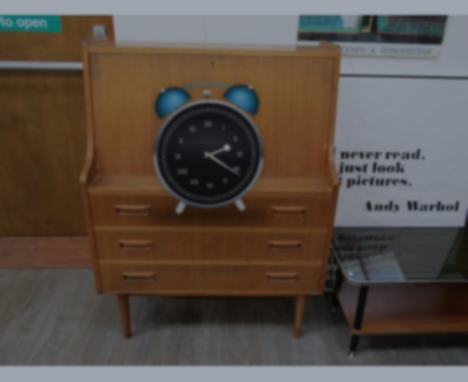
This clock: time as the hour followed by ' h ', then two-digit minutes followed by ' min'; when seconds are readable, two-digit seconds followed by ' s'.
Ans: 2 h 21 min
